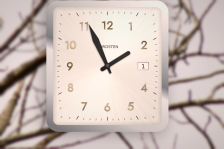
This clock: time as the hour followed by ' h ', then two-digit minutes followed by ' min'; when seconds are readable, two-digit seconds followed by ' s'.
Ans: 1 h 56 min
